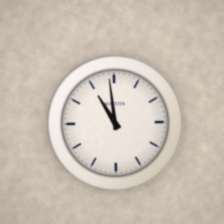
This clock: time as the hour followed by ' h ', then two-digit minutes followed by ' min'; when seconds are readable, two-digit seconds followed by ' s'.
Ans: 10 h 59 min
